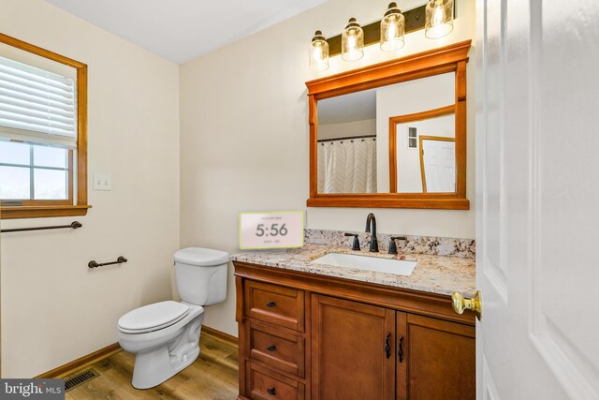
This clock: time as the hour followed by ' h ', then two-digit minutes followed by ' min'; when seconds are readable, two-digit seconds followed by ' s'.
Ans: 5 h 56 min
